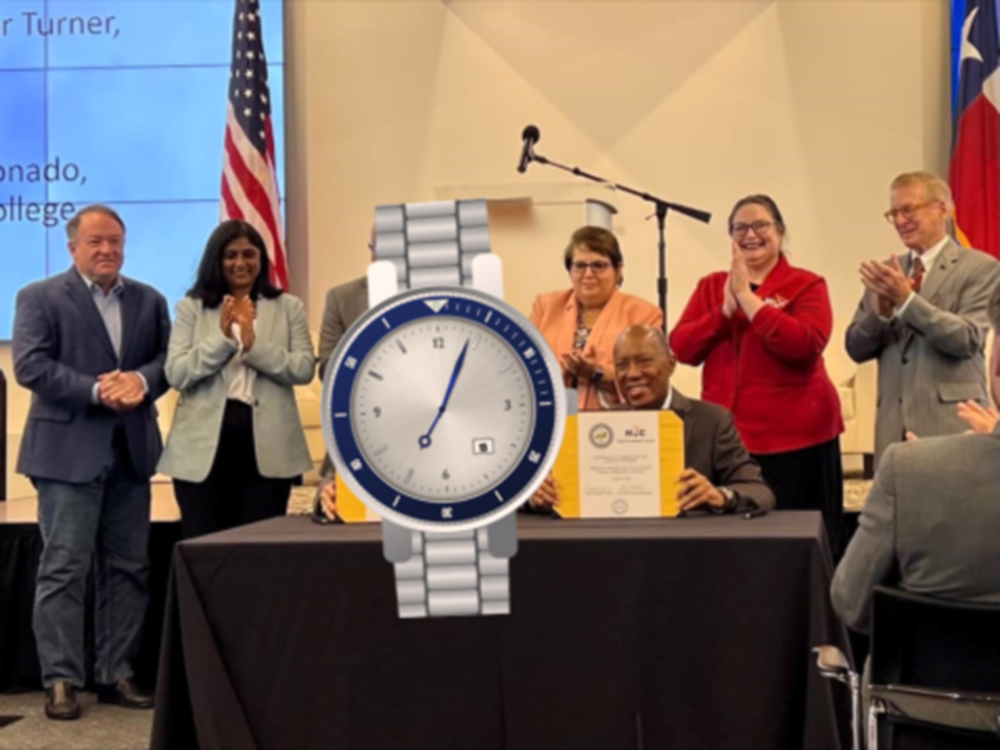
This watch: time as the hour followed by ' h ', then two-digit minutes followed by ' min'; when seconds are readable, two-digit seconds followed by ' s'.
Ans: 7 h 04 min
